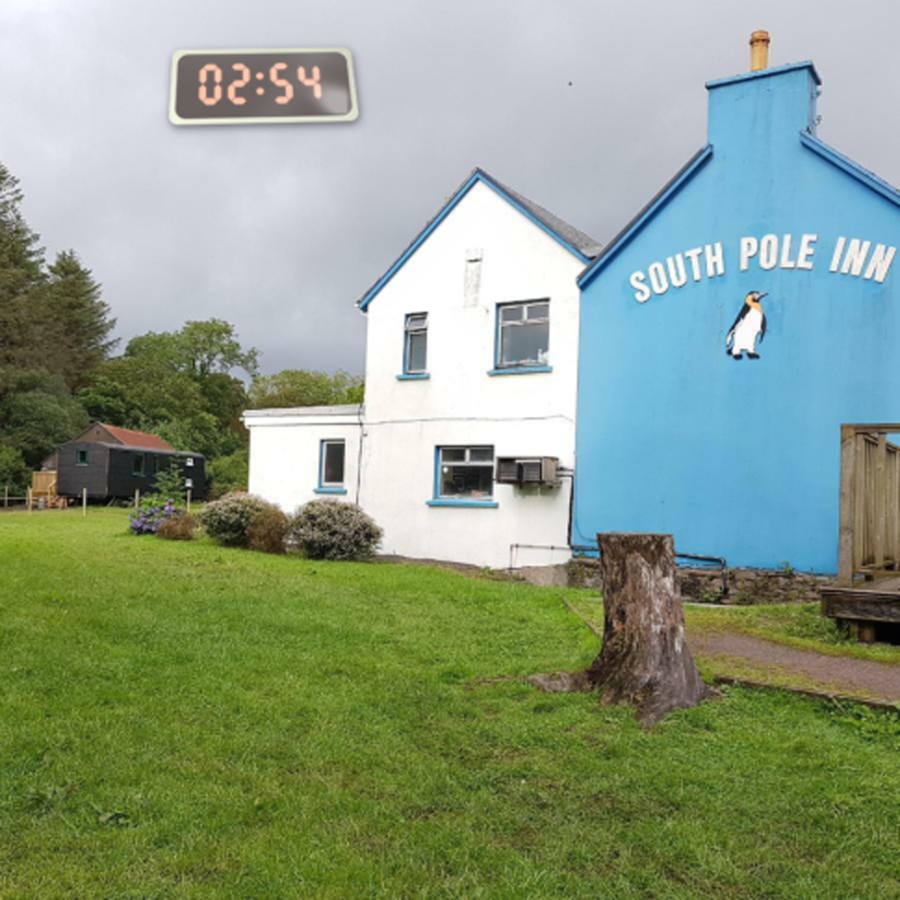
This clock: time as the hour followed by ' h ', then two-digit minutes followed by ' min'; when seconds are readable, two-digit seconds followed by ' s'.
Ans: 2 h 54 min
